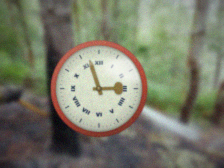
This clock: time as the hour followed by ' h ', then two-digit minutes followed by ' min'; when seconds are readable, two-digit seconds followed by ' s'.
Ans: 2 h 57 min
